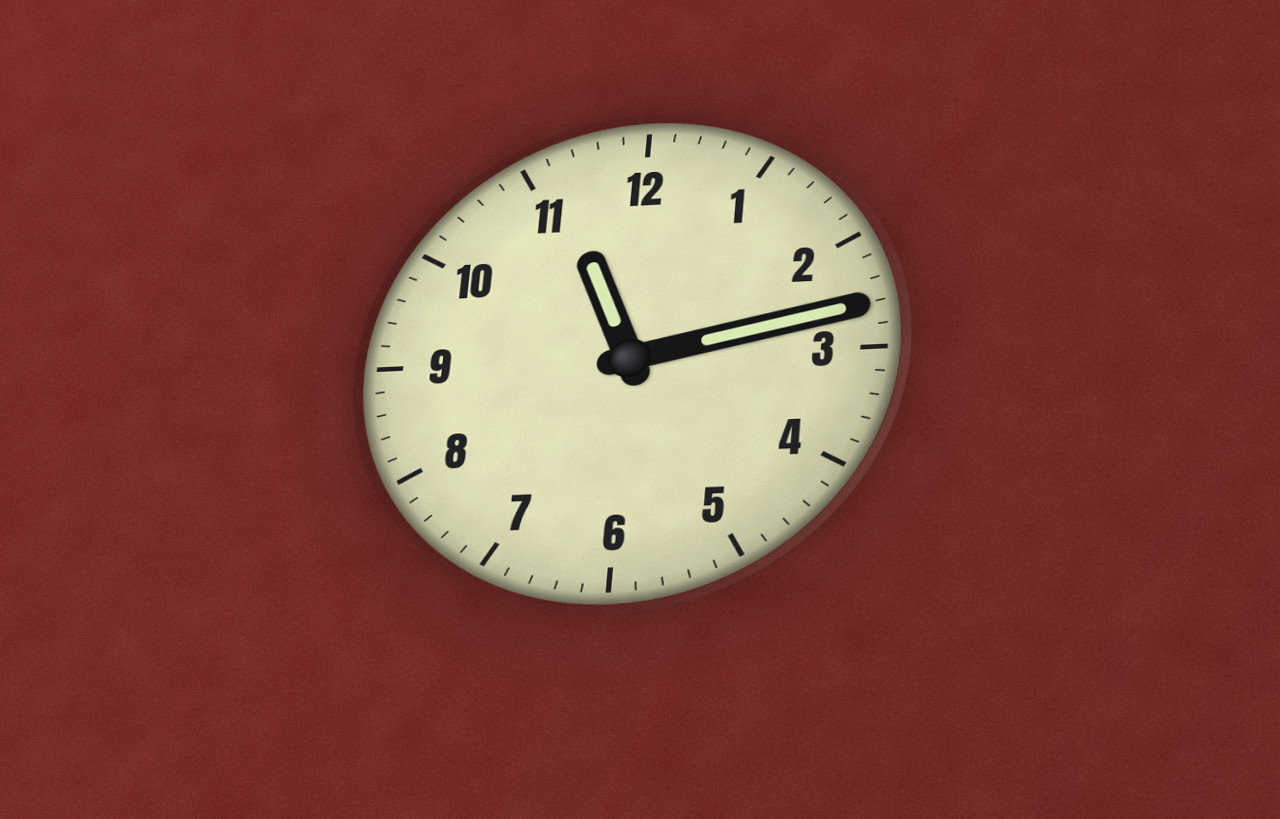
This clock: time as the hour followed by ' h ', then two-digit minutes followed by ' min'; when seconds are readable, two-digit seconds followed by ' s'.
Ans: 11 h 13 min
